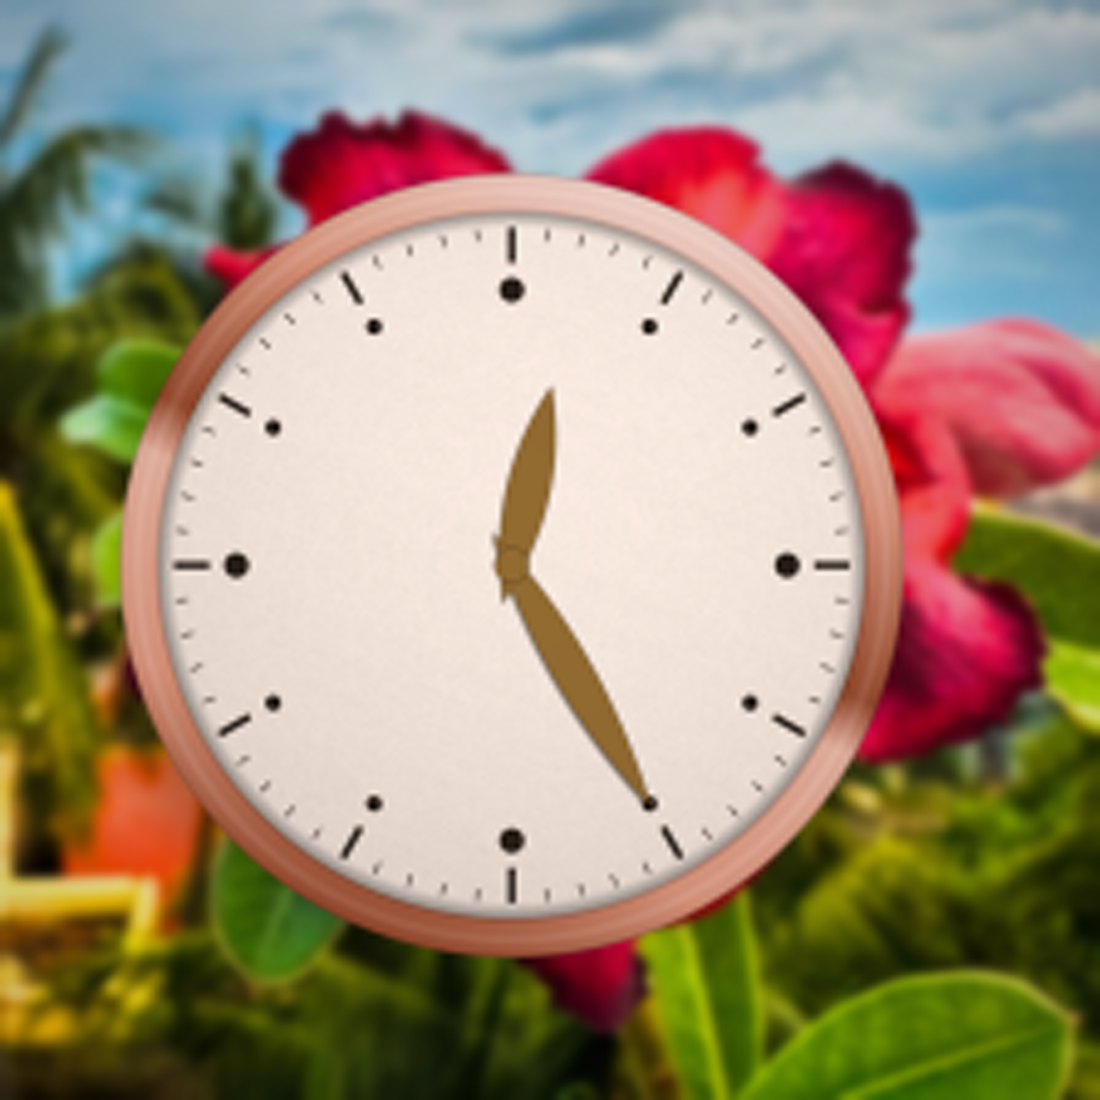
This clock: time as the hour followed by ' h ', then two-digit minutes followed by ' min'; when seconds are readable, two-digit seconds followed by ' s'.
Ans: 12 h 25 min
